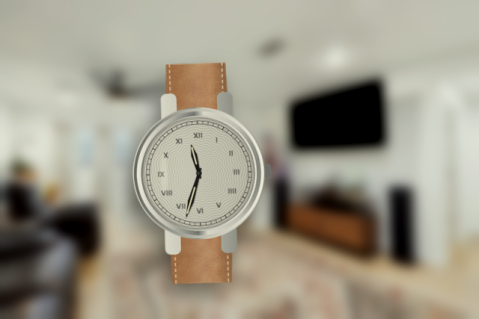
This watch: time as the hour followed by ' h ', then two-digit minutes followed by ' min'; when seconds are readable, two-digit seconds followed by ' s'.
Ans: 11 h 33 min
